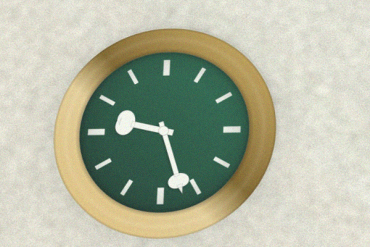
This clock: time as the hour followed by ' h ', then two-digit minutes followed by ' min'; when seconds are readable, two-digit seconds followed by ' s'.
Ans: 9 h 27 min
